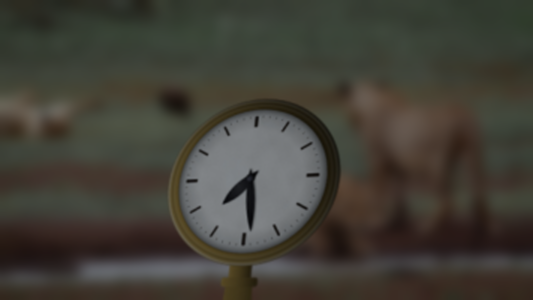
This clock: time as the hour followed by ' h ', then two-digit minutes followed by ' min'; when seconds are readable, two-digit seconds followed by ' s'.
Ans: 7 h 29 min
